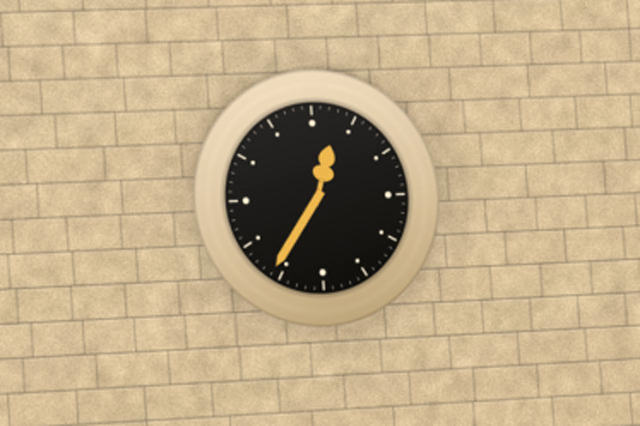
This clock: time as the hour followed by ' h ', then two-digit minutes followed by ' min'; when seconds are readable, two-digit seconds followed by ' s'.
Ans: 12 h 36 min
